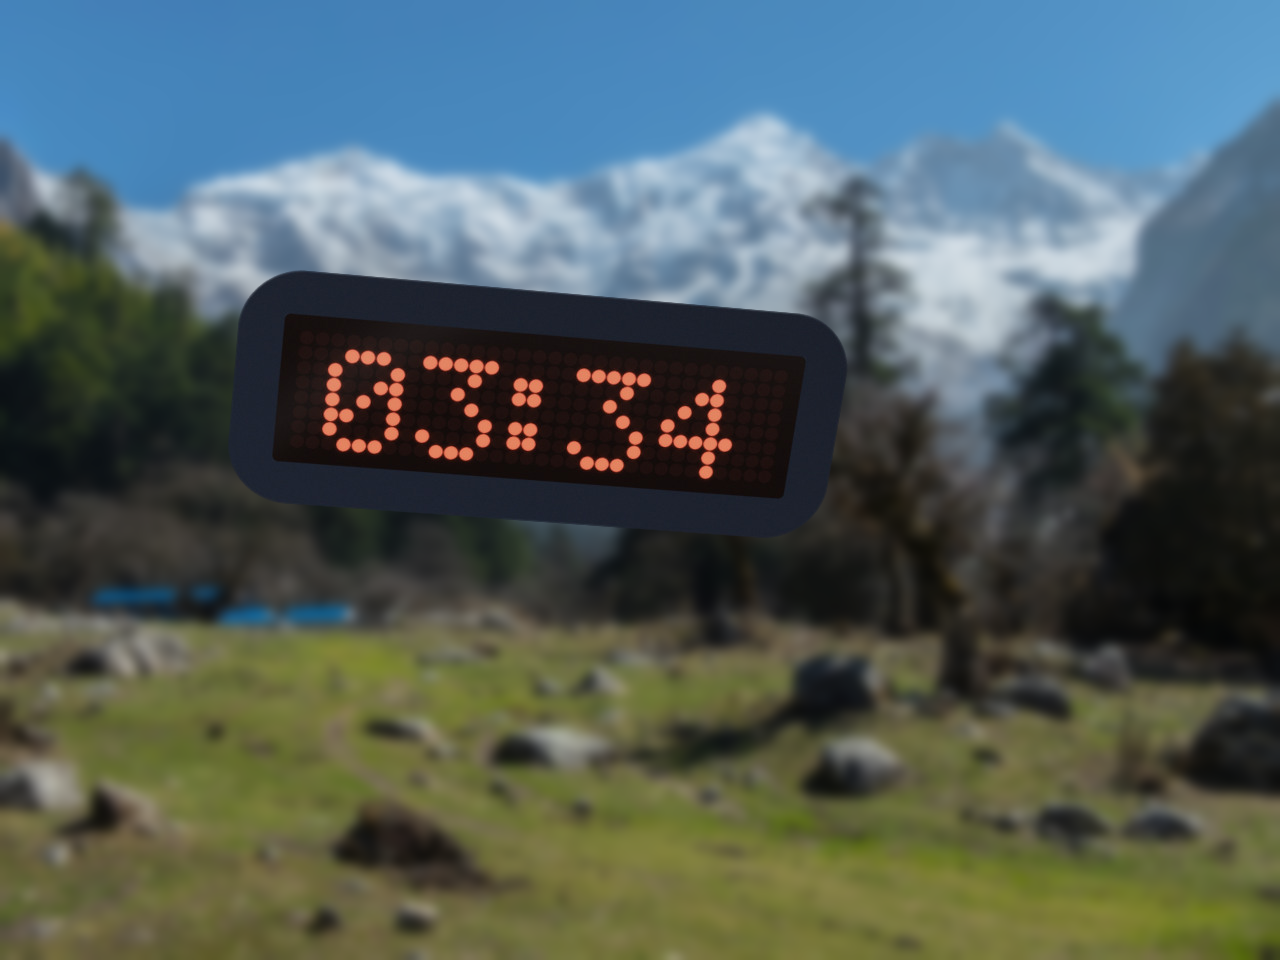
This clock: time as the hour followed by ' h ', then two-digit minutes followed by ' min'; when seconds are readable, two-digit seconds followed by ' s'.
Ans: 3 h 34 min
